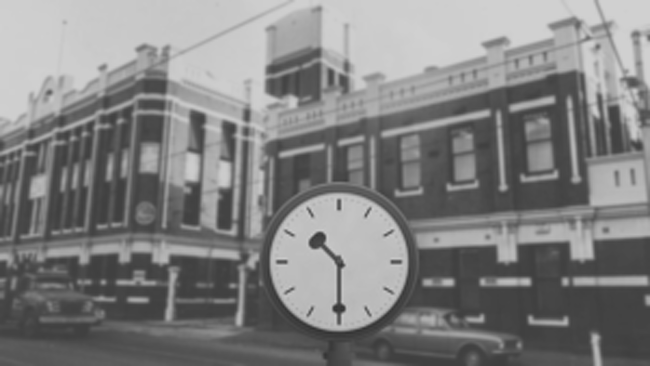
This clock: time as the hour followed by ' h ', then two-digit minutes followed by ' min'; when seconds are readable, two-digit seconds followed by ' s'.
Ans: 10 h 30 min
